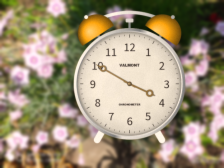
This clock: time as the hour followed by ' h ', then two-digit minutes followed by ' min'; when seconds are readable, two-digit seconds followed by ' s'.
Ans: 3 h 50 min
